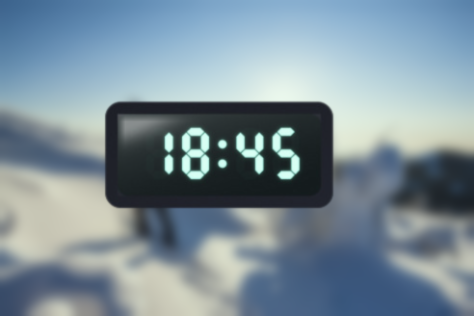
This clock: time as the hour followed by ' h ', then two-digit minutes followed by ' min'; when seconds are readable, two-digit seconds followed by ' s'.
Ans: 18 h 45 min
